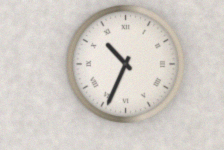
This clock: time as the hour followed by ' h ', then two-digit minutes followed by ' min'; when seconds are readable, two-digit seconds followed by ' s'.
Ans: 10 h 34 min
